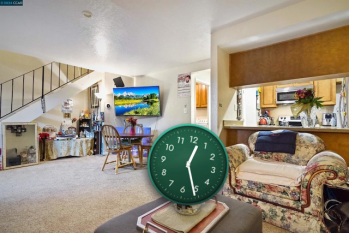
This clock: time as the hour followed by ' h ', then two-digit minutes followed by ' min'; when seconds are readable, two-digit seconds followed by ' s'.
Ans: 12 h 26 min
